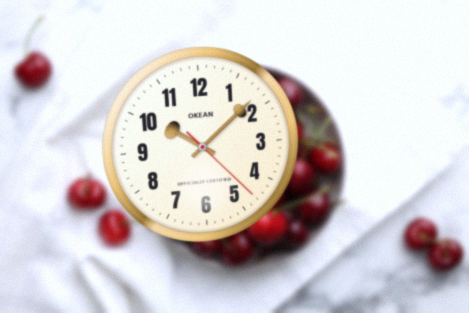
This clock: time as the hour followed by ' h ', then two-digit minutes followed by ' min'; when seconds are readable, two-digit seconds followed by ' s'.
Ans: 10 h 08 min 23 s
